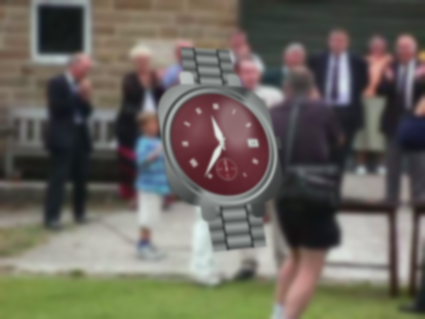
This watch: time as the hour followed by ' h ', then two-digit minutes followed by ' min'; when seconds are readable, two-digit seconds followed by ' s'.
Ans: 11 h 36 min
